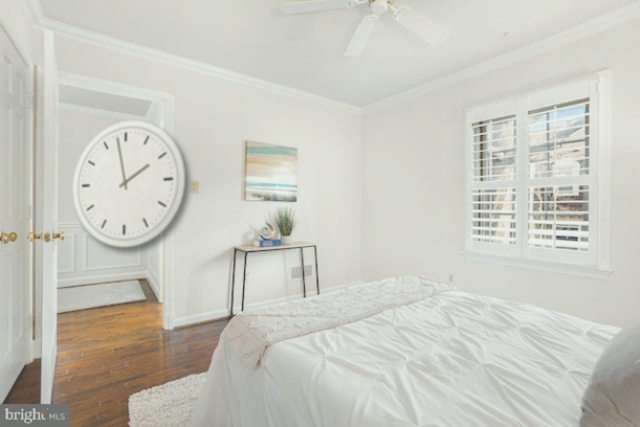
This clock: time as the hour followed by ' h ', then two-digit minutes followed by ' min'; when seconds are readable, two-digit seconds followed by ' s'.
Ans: 1 h 58 min
